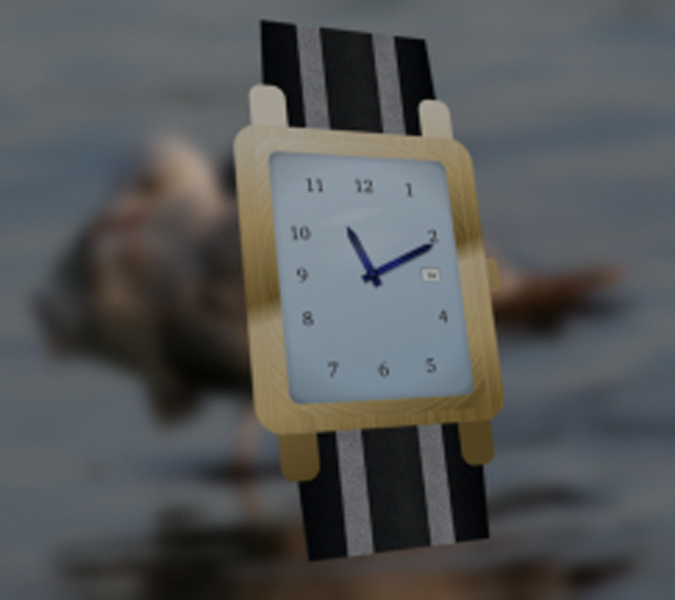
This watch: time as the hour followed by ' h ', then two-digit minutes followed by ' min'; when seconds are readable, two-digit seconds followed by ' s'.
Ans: 11 h 11 min
